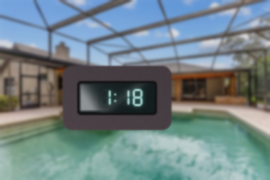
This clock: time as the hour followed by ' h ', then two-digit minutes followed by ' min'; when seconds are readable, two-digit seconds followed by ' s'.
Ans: 1 h 18 min
